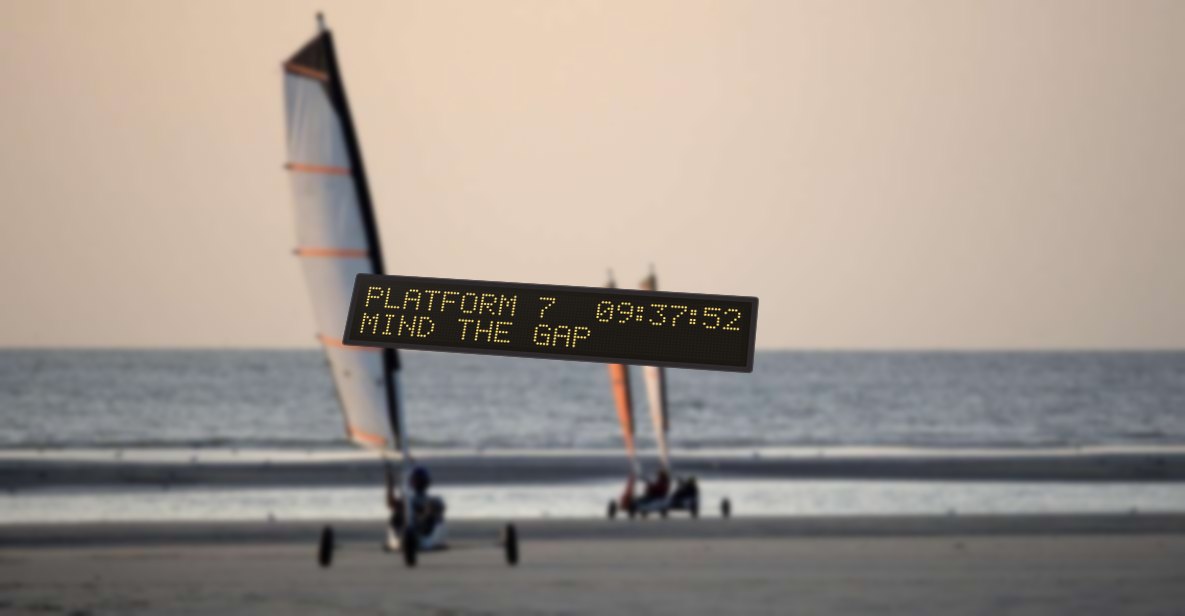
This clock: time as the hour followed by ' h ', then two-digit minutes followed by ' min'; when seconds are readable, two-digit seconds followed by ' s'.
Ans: 9 h 37 min 52 s
